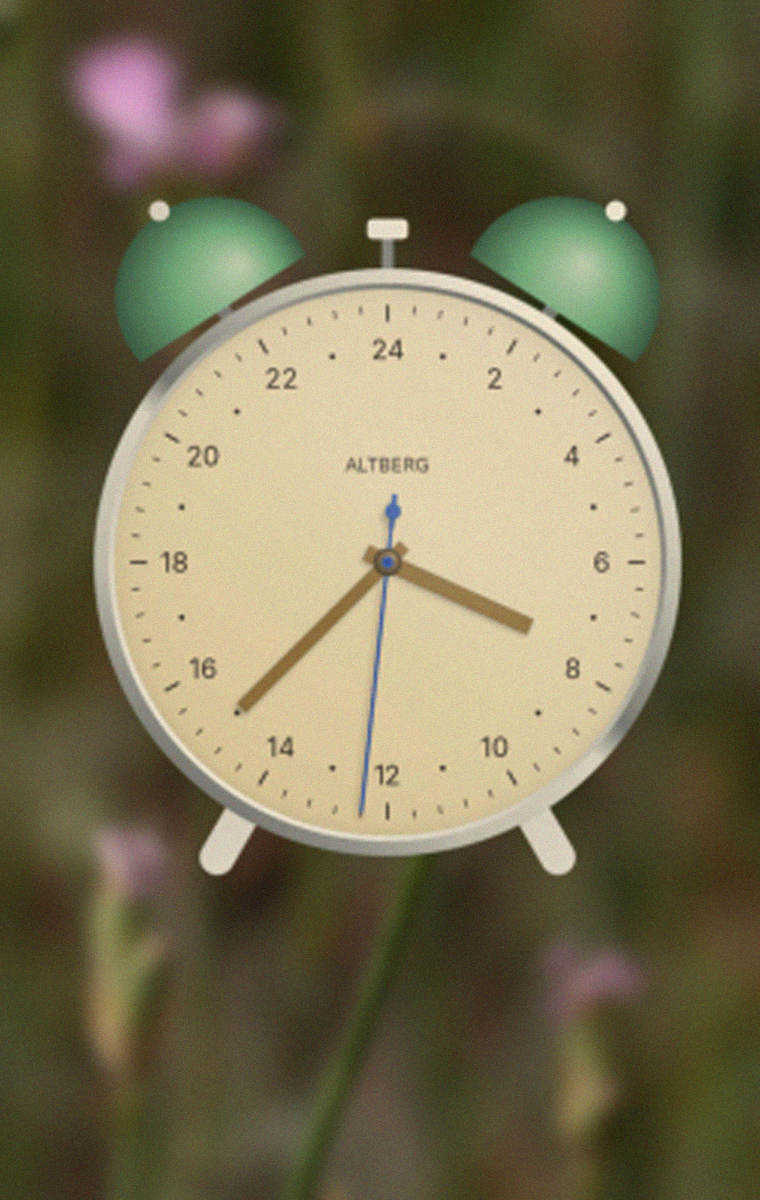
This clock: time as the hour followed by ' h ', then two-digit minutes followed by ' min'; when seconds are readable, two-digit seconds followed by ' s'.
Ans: 7 h 37 min 31 s
